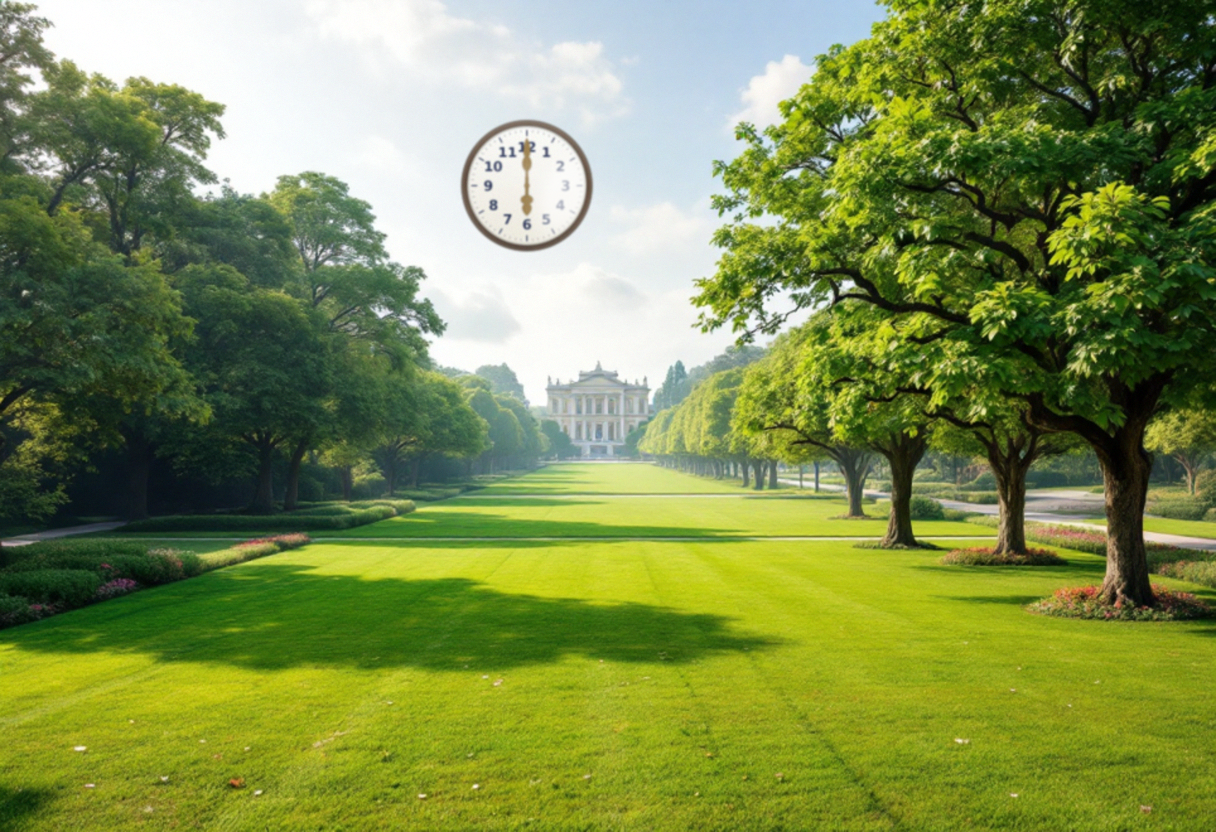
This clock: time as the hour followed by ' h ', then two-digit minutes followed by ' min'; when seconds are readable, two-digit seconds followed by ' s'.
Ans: 6 h 00 min
